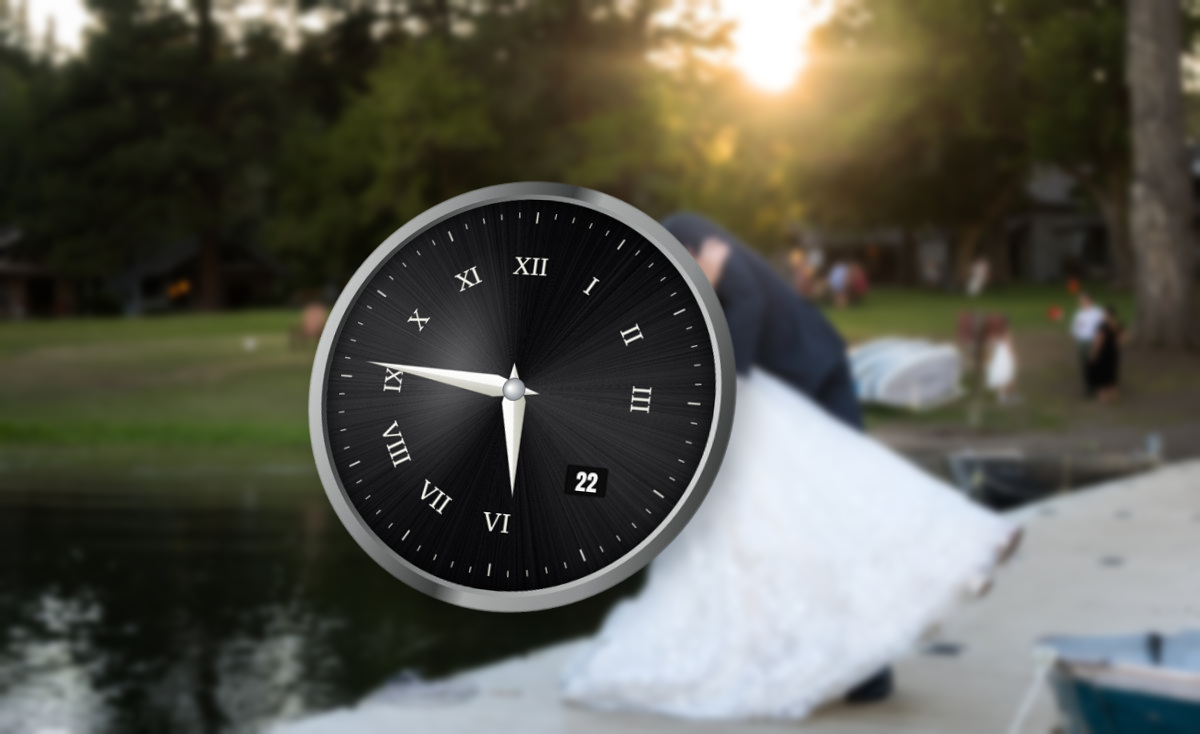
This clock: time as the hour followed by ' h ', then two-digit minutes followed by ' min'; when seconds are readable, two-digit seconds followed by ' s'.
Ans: 5 h 46 min
